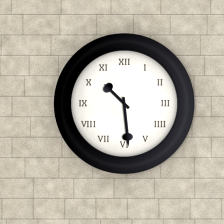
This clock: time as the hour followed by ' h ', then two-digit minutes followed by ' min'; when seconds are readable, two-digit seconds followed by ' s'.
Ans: 10 h 29 min
